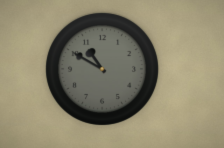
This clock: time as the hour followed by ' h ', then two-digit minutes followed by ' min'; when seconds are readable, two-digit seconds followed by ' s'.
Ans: 10 h 50 min
